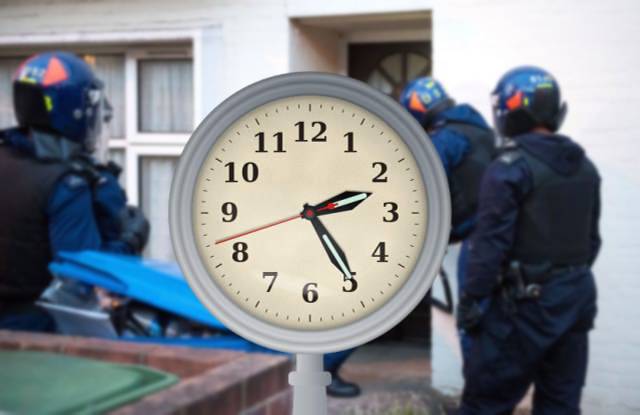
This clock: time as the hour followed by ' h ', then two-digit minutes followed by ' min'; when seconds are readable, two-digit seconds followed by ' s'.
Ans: 2 h 24 min 42 s
